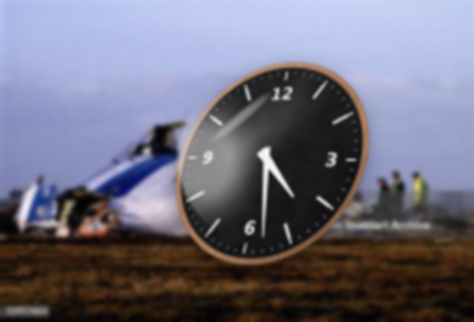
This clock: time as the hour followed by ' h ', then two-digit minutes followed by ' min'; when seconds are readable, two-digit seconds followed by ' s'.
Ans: 4 h 28 min
